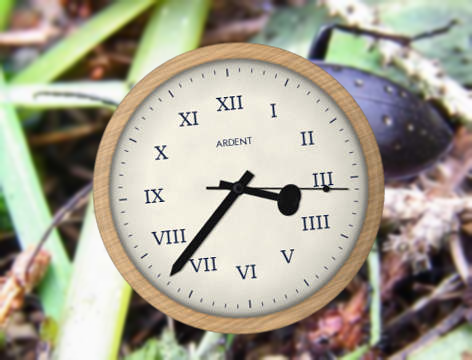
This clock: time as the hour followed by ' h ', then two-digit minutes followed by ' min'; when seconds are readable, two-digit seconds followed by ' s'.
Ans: 3 h 37 min 16 s
